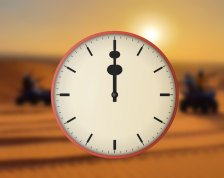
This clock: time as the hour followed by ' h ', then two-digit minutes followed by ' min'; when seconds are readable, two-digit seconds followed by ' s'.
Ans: 12 h 00 min
